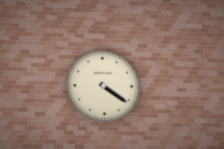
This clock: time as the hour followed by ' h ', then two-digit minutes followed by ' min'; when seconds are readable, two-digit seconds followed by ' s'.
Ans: 4 h 21 min
